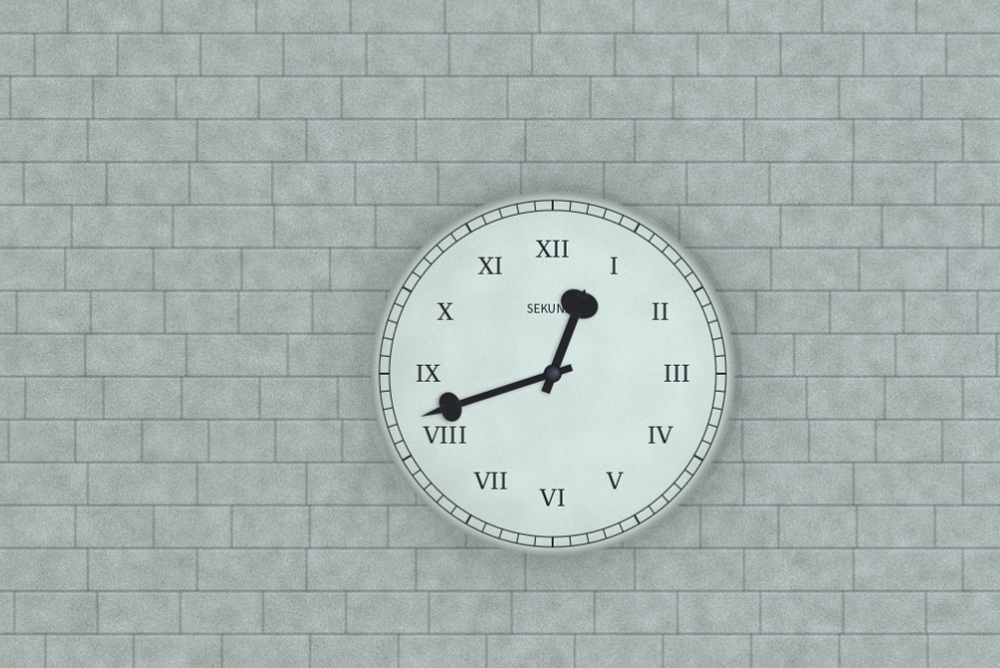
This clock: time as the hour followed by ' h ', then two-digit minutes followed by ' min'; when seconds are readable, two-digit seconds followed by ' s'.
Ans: 12 h 42 min
